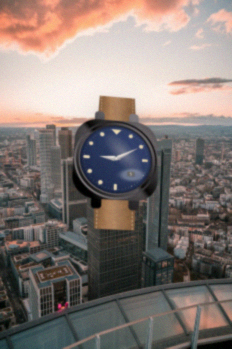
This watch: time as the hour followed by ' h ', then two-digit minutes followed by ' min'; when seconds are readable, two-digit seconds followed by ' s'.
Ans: 9 h 10 min
